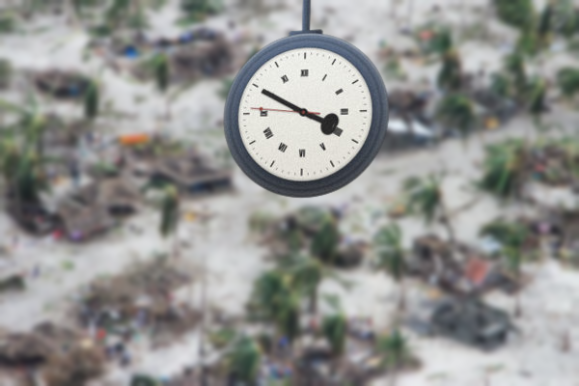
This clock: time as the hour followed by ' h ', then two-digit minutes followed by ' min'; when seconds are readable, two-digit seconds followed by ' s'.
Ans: 3 h 49 min 46 s
